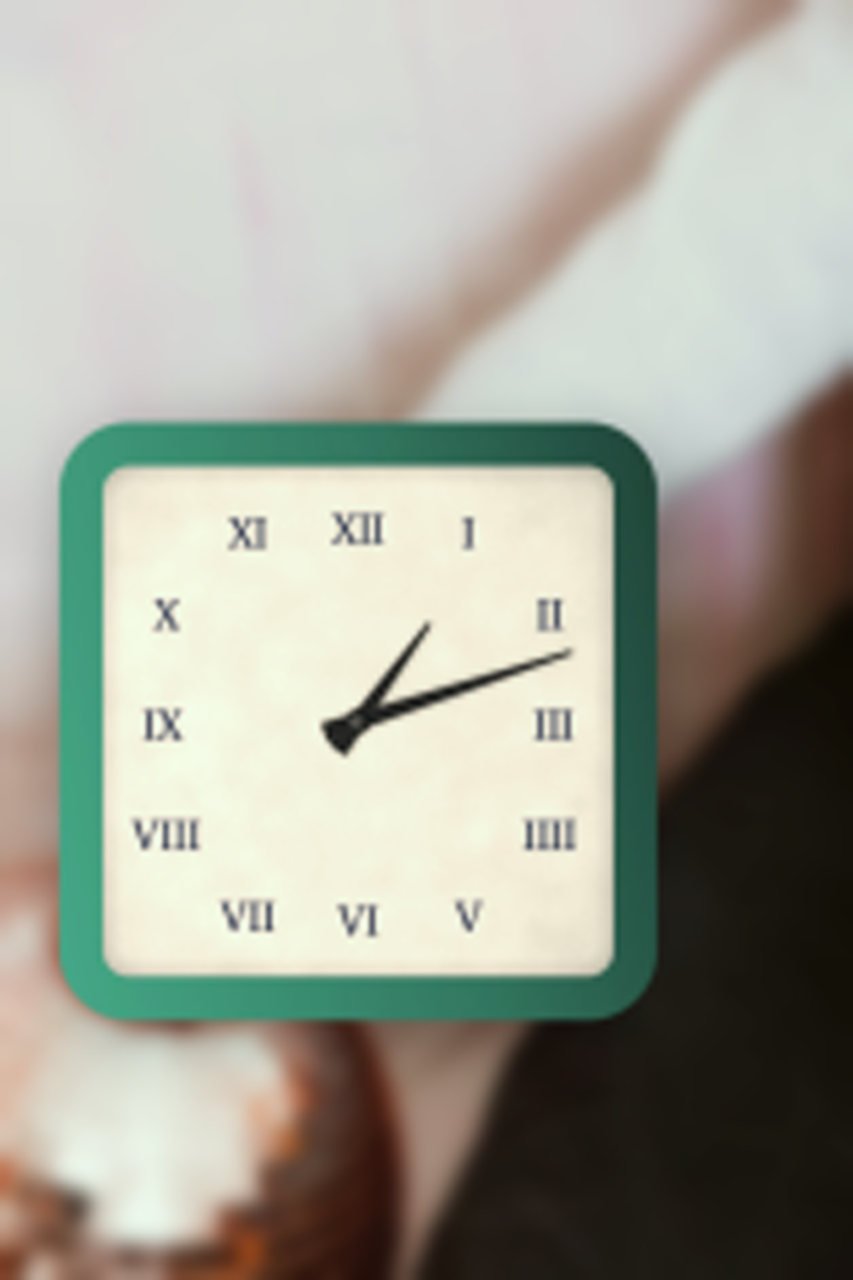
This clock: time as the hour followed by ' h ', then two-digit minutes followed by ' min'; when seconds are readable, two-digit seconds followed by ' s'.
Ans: 1 h 12 min
